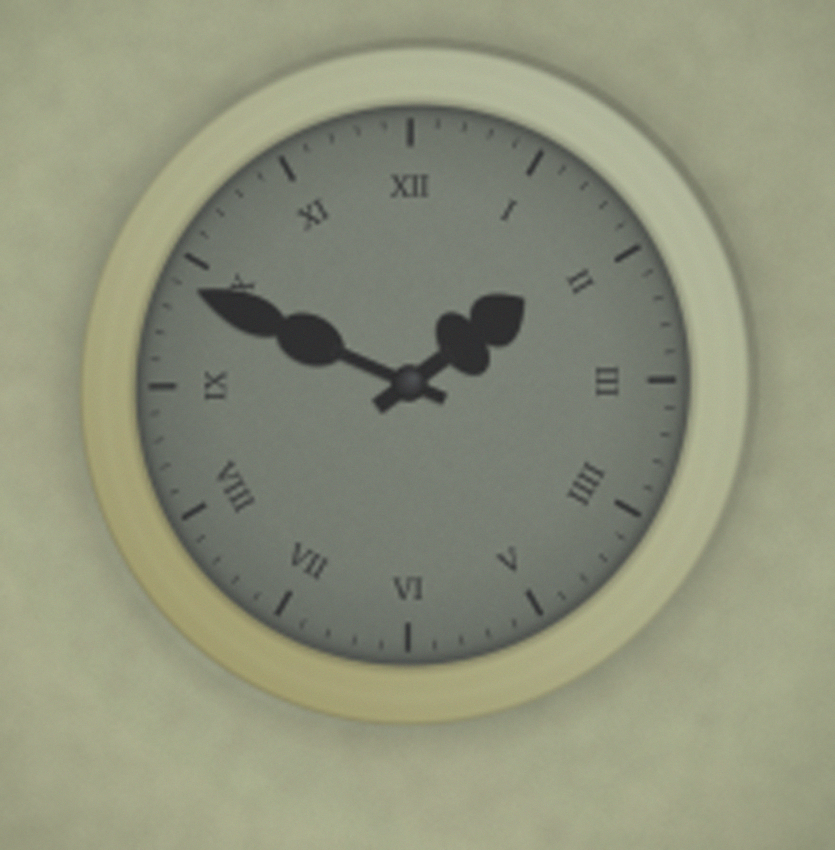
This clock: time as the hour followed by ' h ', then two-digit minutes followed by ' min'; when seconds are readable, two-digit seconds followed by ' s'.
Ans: 1 h 49 min
